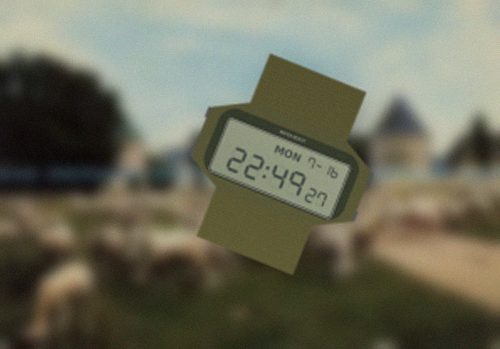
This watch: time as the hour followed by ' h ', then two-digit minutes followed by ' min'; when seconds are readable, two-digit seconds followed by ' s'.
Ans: 22 h 49 min 27 s
